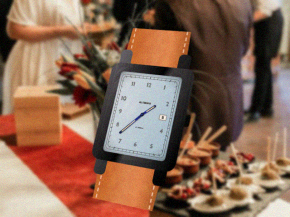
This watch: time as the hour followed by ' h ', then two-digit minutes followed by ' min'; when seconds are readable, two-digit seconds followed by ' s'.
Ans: 1 h 37 min
